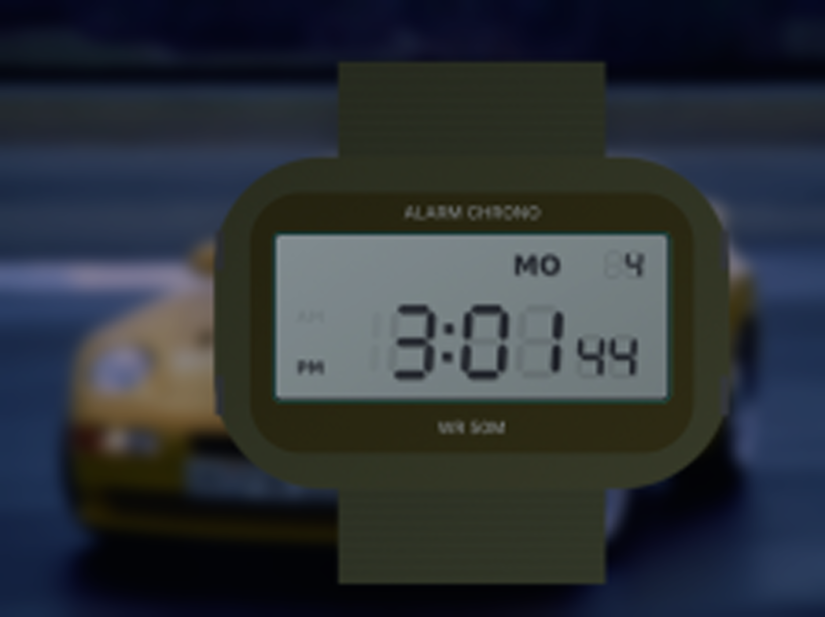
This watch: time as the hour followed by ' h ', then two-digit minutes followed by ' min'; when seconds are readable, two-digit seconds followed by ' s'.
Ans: 3 h 01 min 44 s
